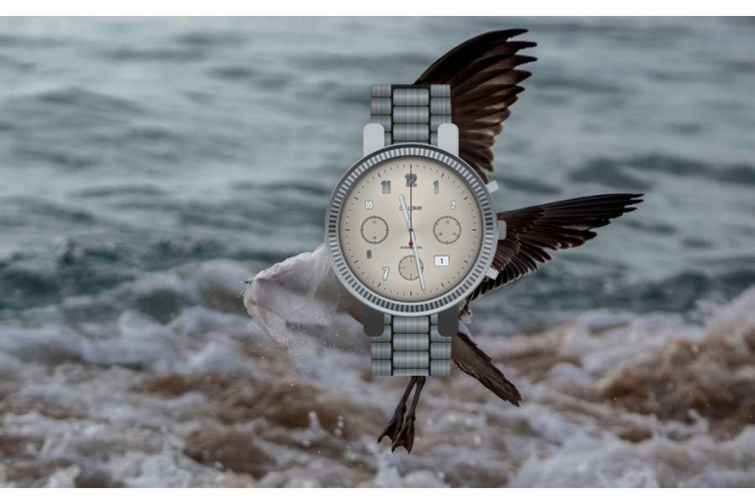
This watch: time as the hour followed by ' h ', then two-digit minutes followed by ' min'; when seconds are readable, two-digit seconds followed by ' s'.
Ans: 11 h 28 min
